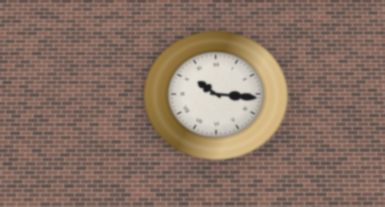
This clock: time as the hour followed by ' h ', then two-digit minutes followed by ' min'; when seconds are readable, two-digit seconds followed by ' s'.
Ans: 10 h 16 min
